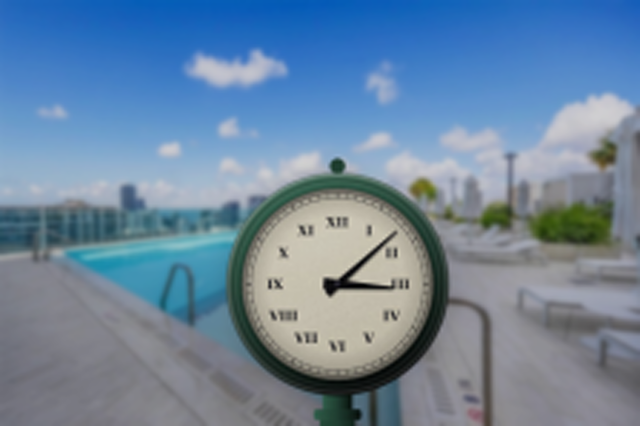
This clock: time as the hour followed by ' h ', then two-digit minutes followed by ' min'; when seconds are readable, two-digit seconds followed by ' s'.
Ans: 3 h 08 min
